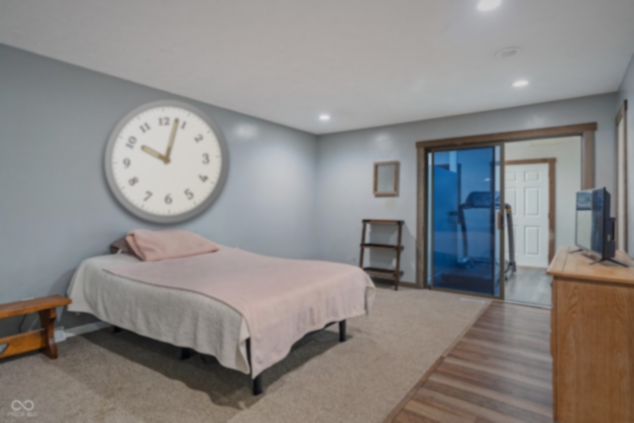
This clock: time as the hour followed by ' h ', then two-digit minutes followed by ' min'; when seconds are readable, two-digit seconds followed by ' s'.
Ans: 10 h 03 min
